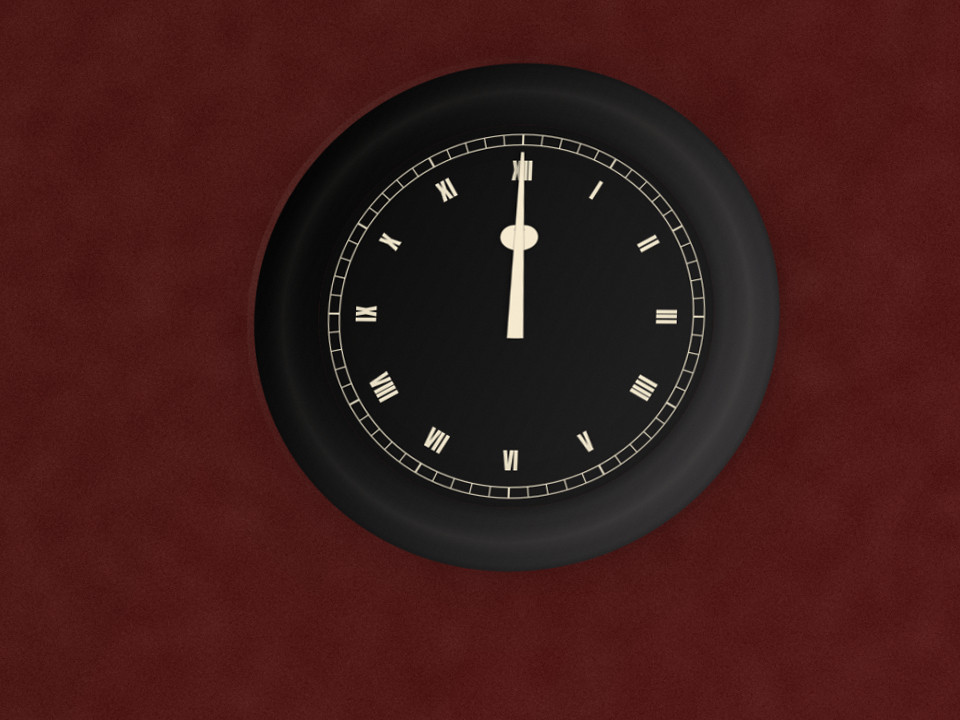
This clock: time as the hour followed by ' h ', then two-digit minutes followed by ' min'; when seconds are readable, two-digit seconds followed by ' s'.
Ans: 12 h 00 min
